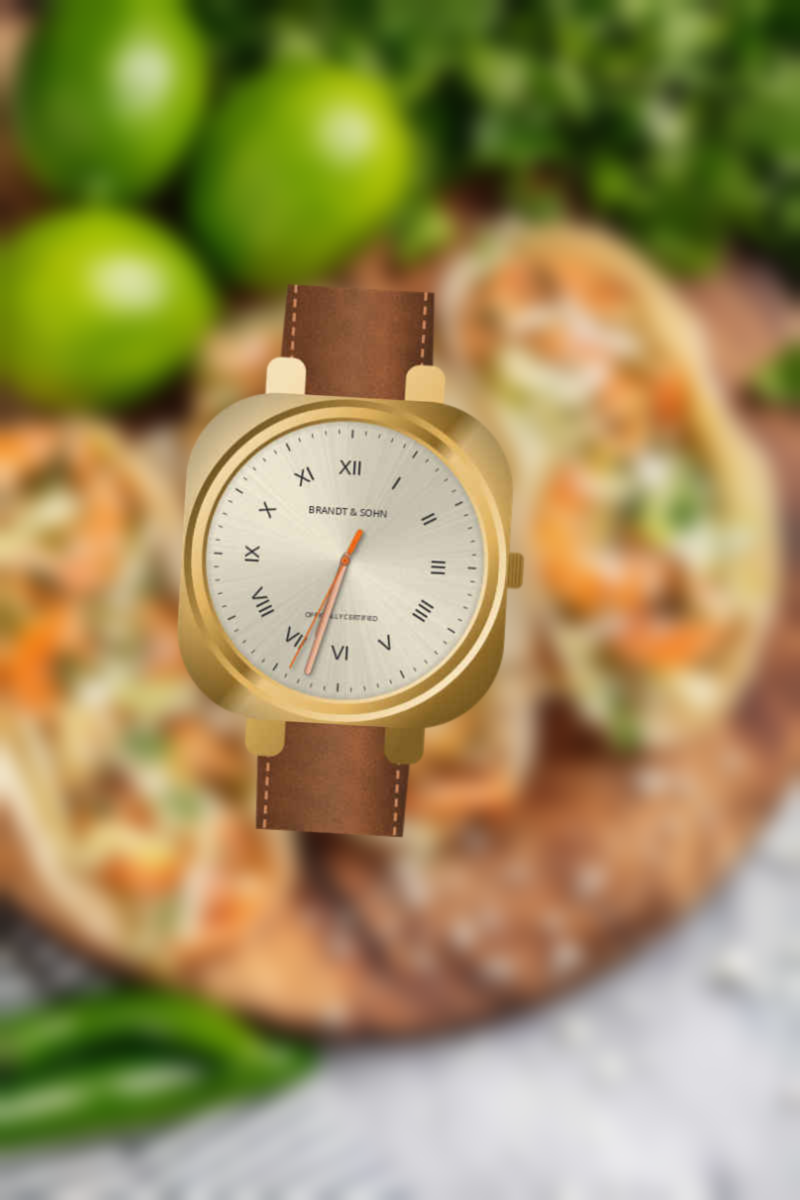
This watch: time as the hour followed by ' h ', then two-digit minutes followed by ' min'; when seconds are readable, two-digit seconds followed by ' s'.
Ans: 6 h 32 min 34 s
